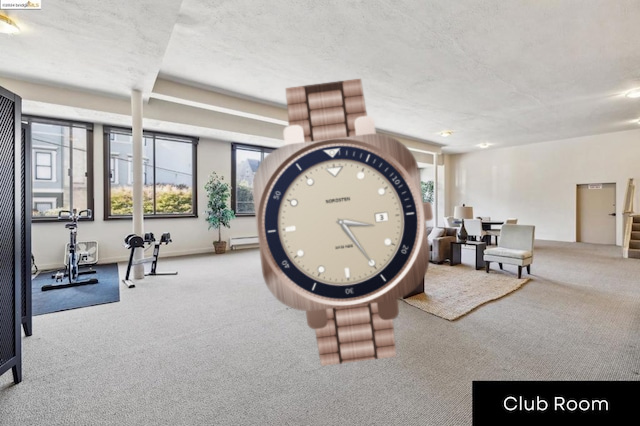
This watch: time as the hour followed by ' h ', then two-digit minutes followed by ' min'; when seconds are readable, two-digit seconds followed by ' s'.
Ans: 3 h 25 min
